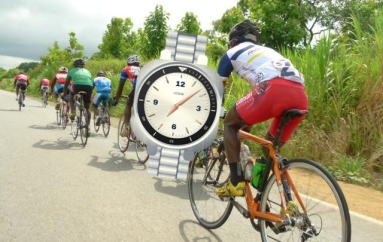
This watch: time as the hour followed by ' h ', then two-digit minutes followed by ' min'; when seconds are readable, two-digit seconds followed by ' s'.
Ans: 7 h 08 min
